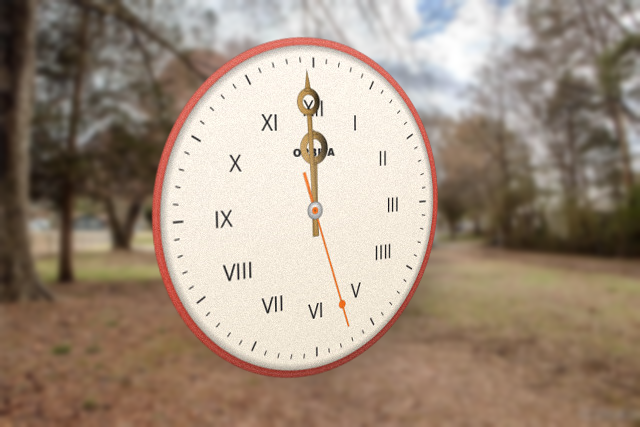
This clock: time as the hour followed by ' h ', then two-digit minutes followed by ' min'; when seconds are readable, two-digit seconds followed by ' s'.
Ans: 11 h 59 min 27 s
